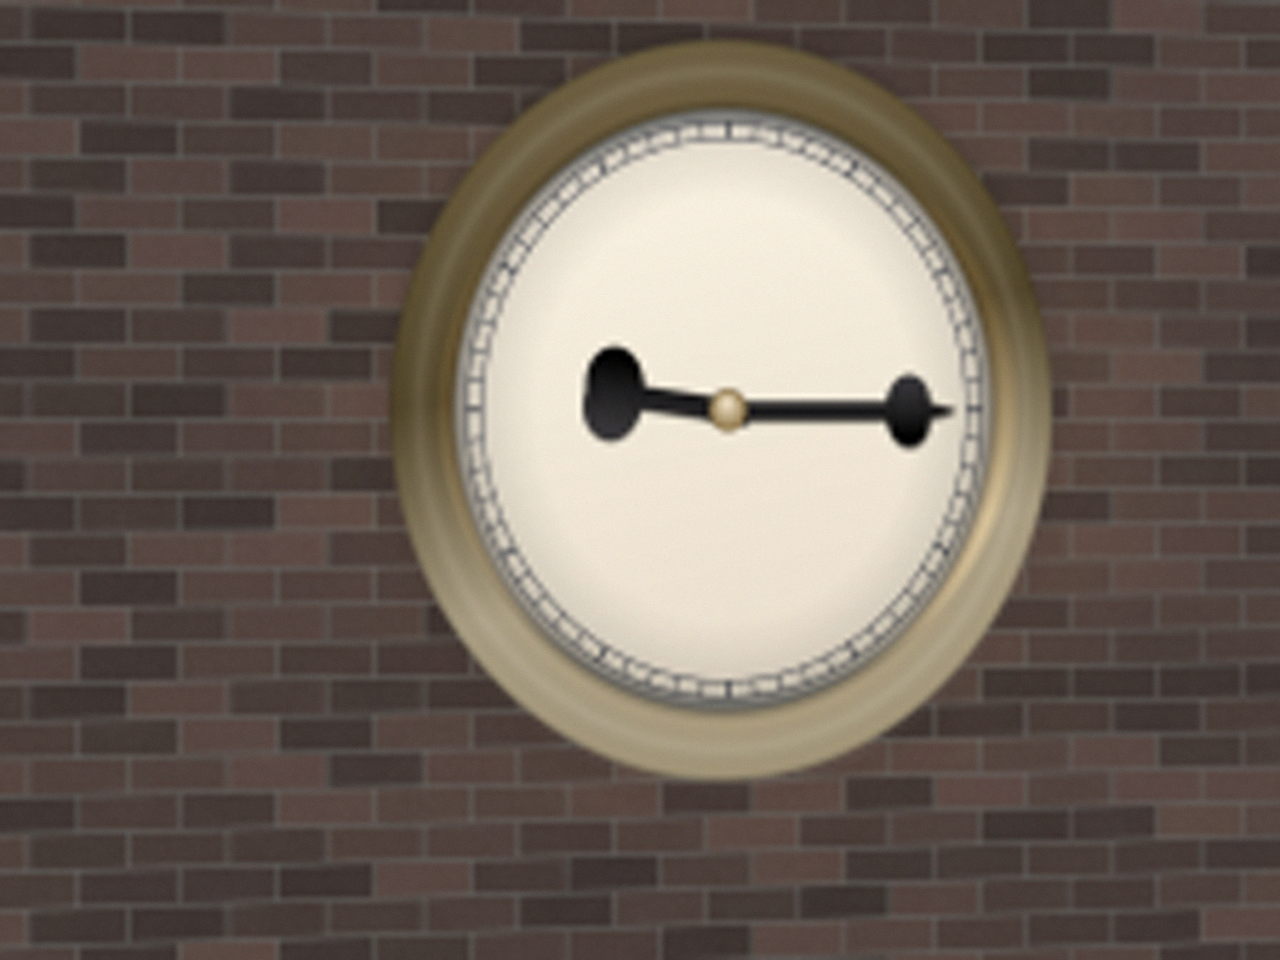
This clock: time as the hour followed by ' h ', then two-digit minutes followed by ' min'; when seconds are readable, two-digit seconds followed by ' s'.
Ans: 9 h 15 min
